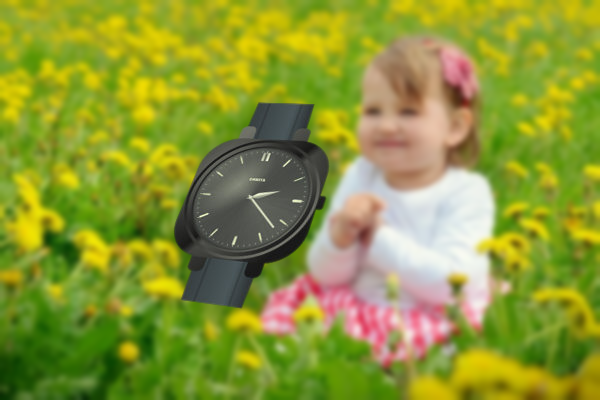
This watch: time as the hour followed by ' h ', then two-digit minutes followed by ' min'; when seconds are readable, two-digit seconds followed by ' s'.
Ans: 2 h 22 min
